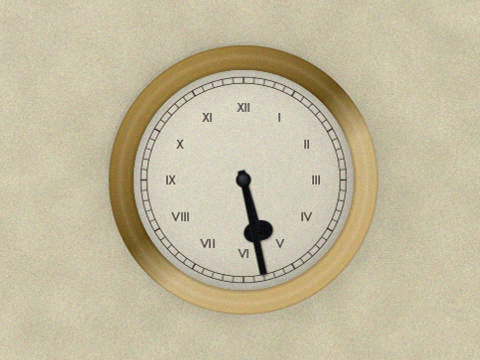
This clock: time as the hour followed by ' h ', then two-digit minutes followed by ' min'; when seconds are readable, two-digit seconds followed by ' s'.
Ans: 5 h 28 min
